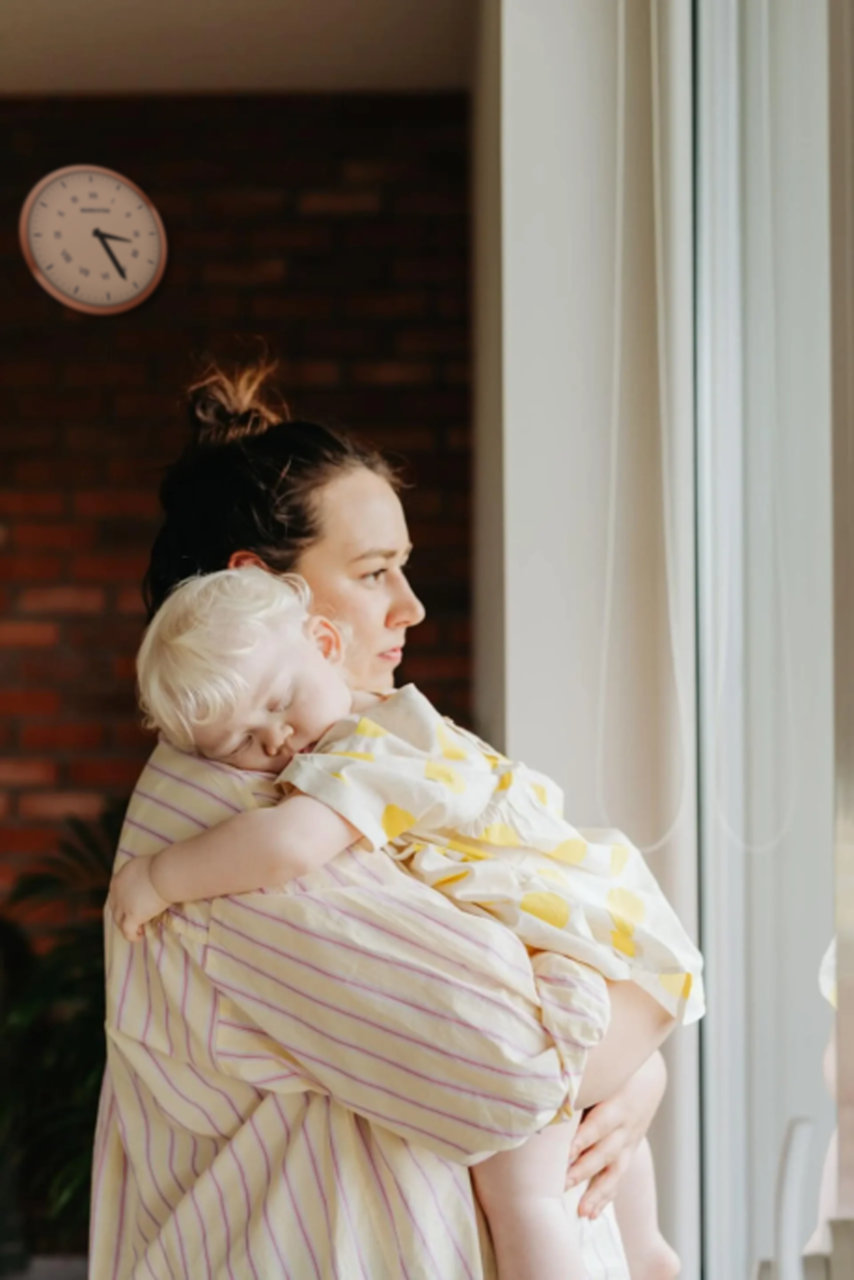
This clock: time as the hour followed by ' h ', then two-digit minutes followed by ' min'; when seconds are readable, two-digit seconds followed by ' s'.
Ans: 3 h 26 min
